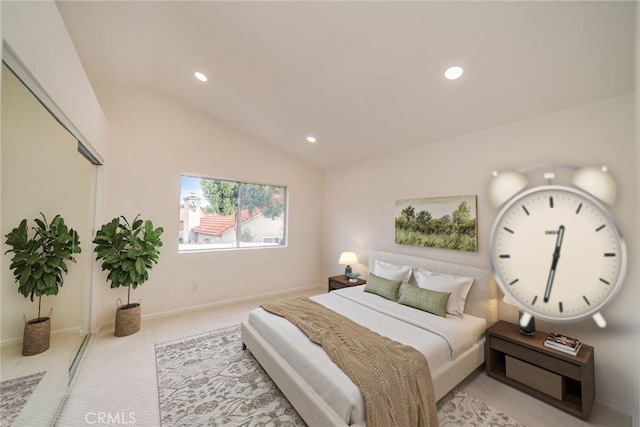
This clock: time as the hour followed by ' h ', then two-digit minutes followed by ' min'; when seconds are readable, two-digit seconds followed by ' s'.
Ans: 12 h 33 min
